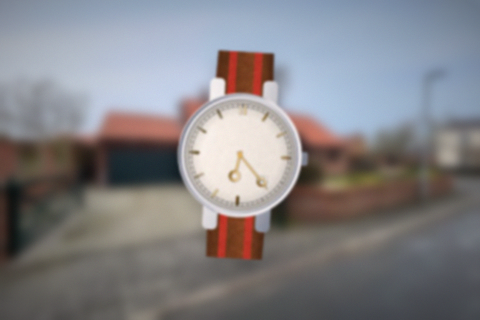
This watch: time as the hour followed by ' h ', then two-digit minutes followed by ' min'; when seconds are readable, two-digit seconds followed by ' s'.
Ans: 6 h 23 min
